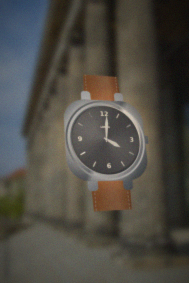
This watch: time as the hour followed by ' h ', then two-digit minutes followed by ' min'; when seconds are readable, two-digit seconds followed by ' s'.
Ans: 4 h 01 min
